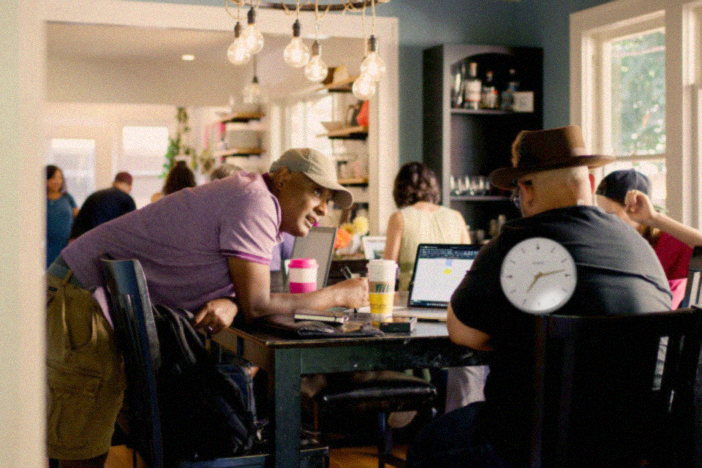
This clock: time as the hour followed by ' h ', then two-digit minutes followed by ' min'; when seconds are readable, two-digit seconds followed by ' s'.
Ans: 7 h 13 min
